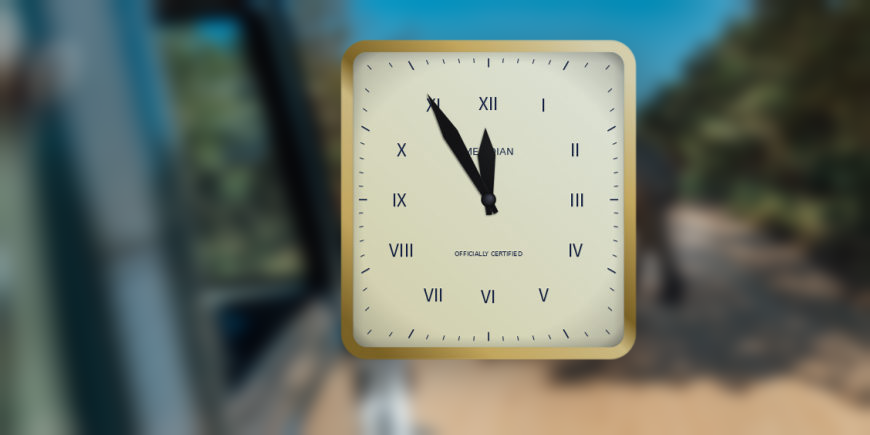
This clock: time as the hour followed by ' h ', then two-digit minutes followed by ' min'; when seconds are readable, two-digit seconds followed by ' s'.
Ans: 11 h 55 min
